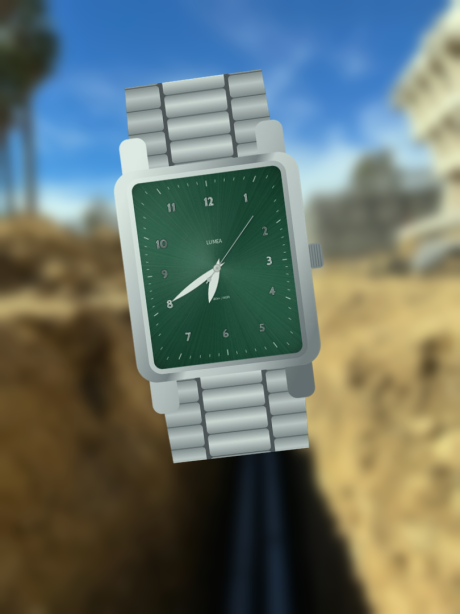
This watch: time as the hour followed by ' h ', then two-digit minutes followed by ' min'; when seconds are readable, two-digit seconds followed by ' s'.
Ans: 6 h 40 min 07 s
